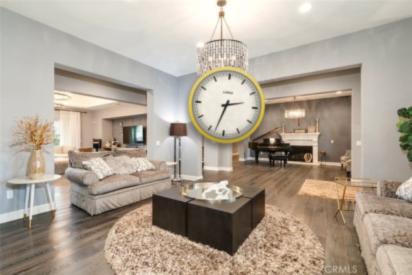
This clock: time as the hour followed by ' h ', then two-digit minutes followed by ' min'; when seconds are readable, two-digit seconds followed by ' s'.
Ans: 2 h 33 min
